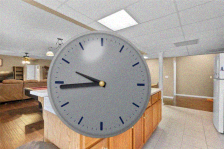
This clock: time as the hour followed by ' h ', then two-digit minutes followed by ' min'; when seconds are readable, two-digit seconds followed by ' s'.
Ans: 9 h 44 min
